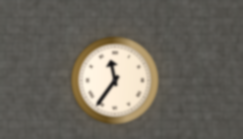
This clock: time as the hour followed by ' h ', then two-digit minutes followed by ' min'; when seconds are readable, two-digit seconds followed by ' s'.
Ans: 11 h 36 min
